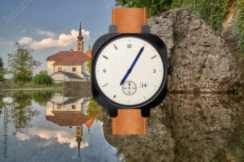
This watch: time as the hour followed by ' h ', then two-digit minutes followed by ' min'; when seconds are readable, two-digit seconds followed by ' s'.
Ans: 7 h 05 min
